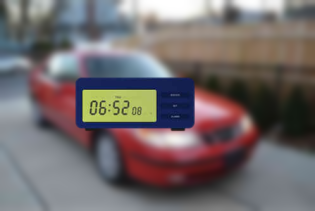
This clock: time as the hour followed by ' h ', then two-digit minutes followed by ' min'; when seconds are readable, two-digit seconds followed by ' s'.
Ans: 6 h 52 min 08 s
